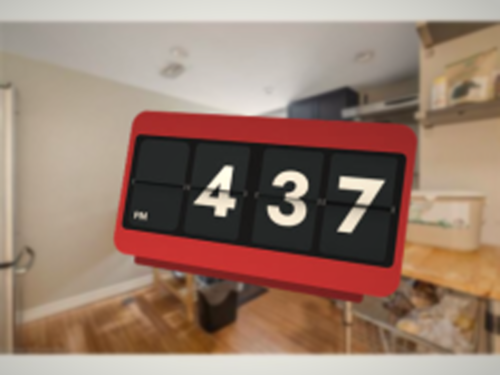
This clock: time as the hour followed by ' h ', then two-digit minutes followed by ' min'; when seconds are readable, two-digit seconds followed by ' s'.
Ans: 4 h 37 min
